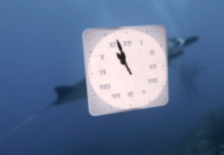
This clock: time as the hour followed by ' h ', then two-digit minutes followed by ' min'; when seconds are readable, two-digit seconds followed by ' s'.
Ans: 10 h 57 min
